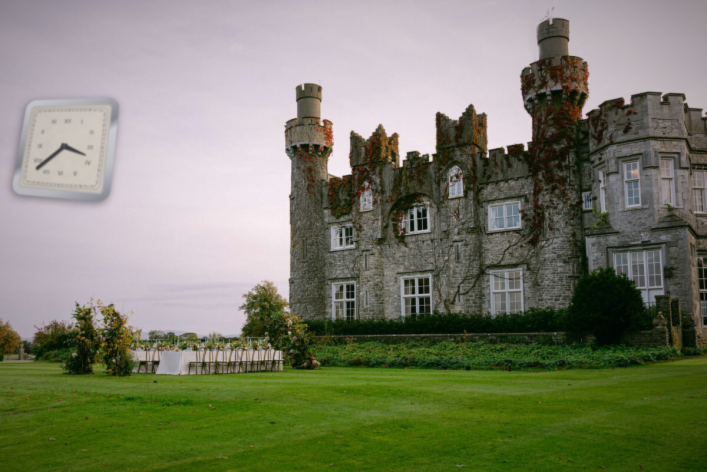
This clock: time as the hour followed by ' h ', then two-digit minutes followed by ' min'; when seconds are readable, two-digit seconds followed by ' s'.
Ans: 3 h 38 min
